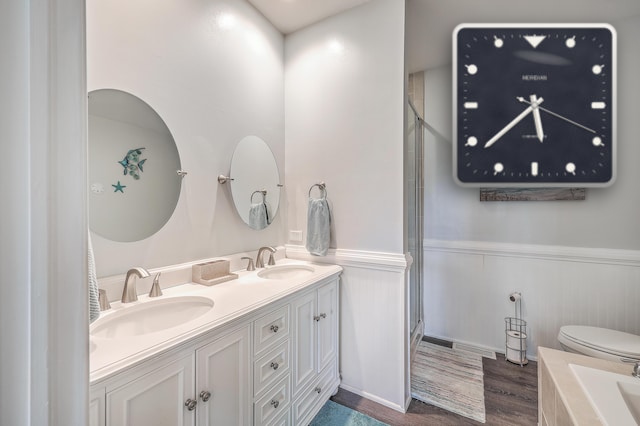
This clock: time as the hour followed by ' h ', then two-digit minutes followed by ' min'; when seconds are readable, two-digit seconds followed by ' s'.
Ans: 5 h 38 min 19 s
